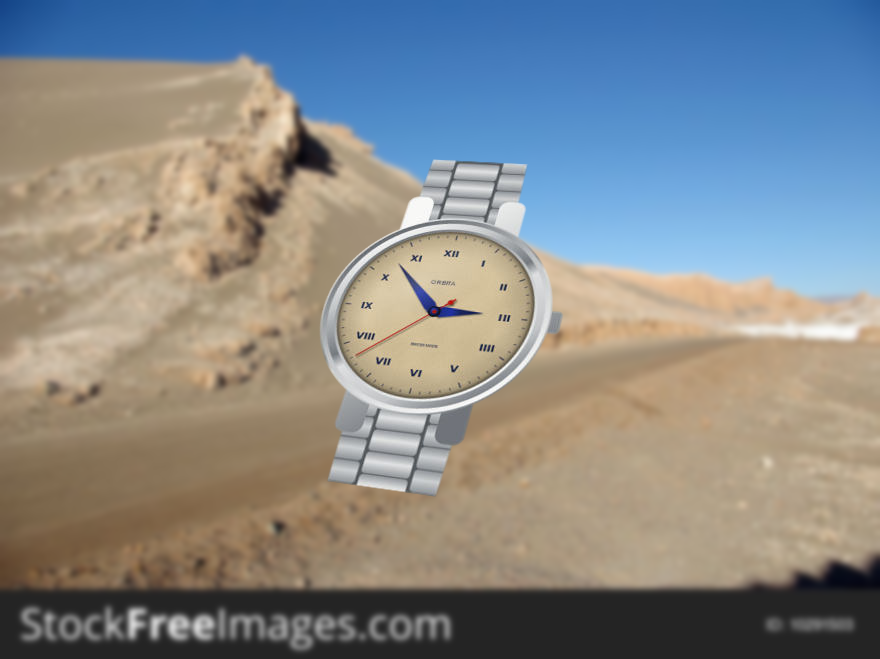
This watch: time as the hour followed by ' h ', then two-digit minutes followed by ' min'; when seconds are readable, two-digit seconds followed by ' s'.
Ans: 2 h 52 min 38 s
